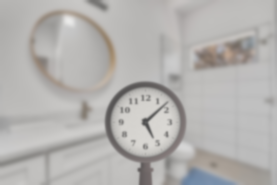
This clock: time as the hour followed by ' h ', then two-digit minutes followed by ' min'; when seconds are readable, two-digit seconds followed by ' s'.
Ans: 5 h 08 min
